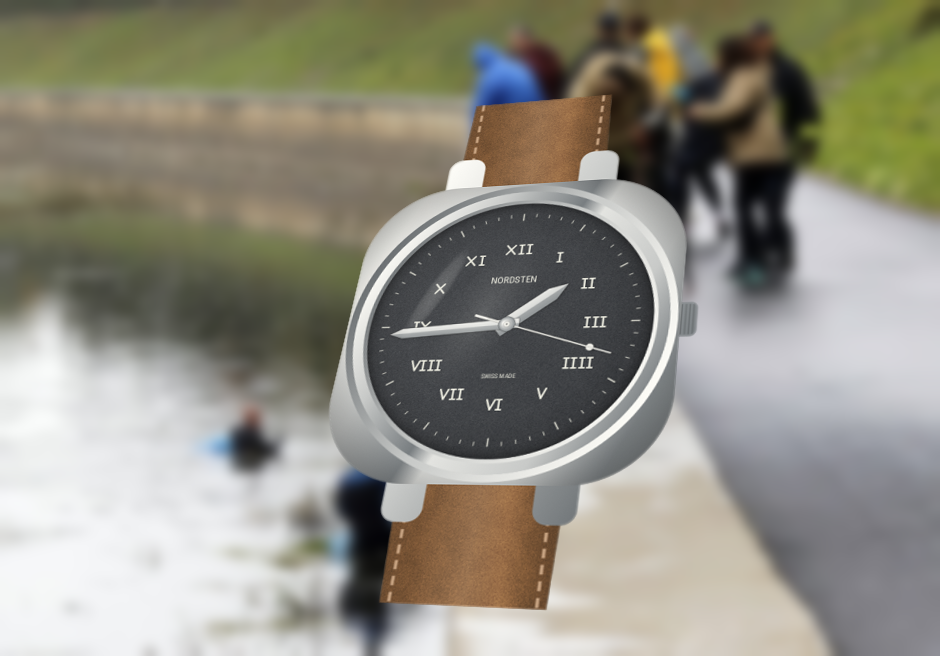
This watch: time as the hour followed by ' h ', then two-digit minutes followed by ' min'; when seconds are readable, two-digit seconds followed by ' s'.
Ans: 1 h 44 min 18 s
